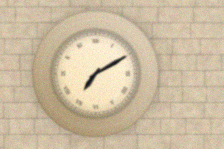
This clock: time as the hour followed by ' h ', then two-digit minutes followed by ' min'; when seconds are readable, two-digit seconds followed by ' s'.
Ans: 7 h 10 min
